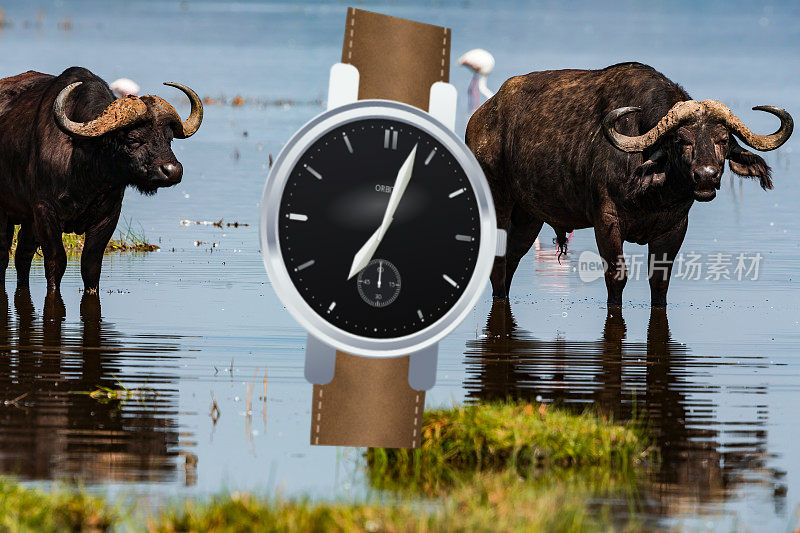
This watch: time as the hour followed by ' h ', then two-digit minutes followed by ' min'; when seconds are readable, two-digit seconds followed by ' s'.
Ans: 7 h 03 min
